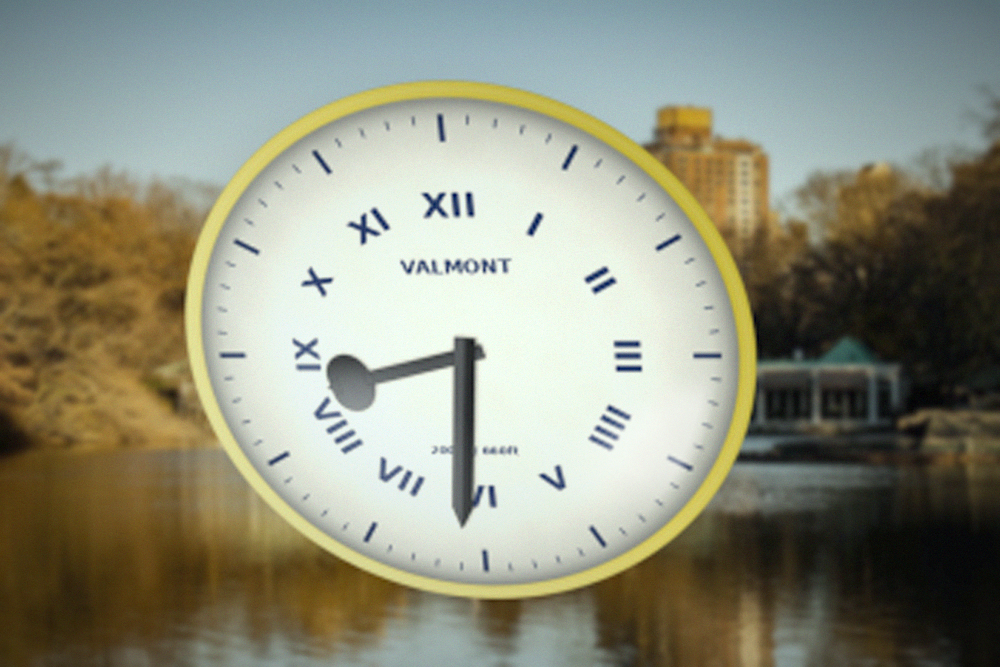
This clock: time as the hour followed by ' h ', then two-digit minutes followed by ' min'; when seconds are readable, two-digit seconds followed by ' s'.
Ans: 8 h 31 min
